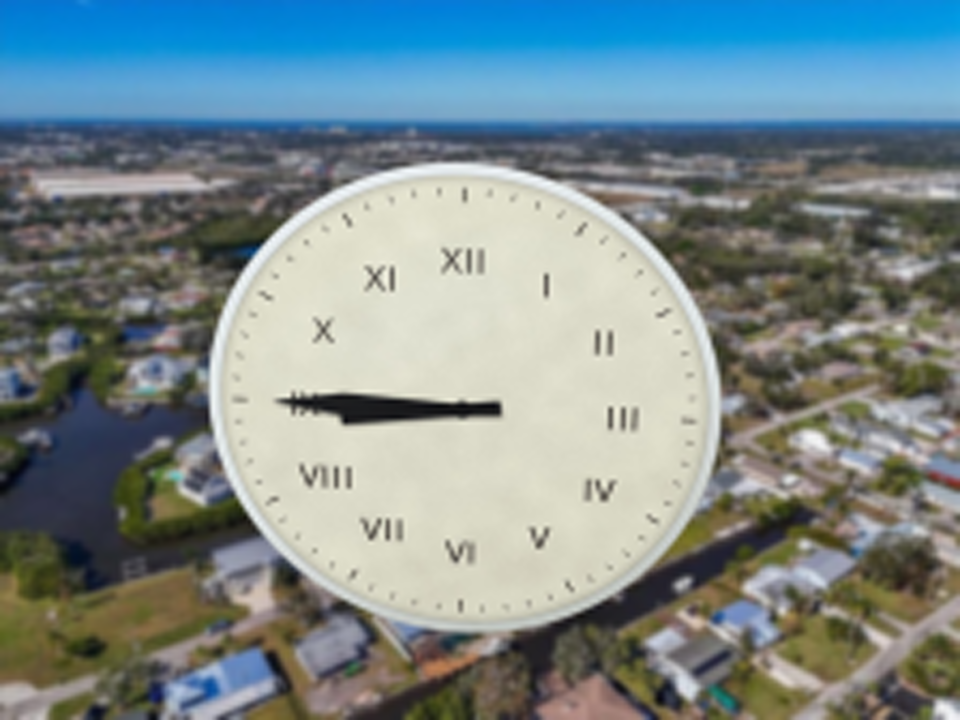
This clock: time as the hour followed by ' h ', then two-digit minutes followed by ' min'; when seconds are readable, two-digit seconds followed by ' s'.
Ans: 8 h 45 min
